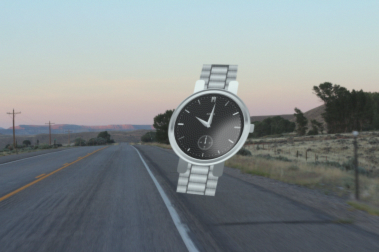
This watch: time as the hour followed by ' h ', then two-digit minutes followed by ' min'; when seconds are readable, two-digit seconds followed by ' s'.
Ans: 10 h 01 min
